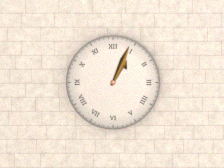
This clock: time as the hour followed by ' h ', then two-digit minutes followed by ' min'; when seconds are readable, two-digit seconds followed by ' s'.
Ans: 1 h 04 min
